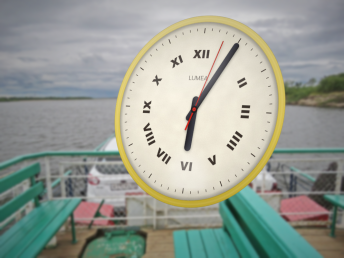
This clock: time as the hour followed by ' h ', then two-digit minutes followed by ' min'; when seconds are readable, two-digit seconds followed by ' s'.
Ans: 6 h 05 min 03 s
